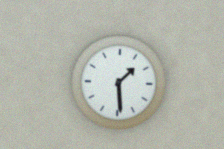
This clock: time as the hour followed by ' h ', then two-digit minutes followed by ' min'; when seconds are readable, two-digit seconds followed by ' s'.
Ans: 1 h 29 min
